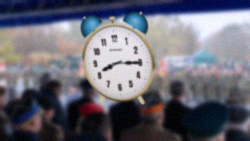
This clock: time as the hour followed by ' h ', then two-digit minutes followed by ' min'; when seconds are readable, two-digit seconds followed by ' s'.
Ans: 8 h 15 min
